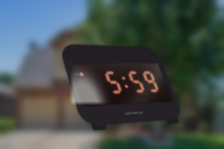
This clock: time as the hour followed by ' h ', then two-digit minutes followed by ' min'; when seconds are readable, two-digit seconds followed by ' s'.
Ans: 5 h 59 min
